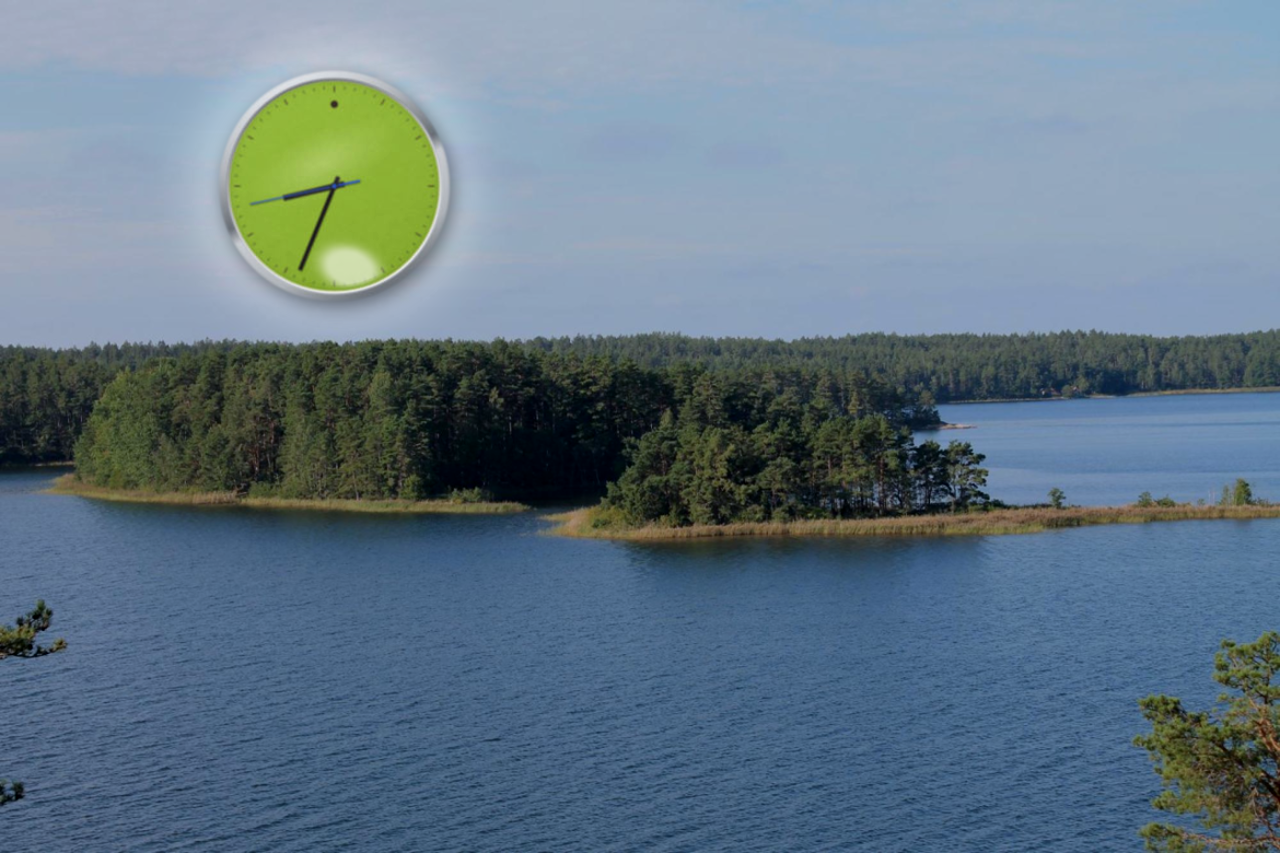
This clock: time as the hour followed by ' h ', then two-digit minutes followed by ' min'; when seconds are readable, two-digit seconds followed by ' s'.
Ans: 8 h 33 min 43 s
